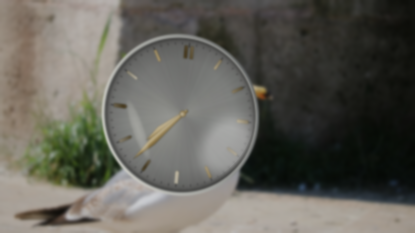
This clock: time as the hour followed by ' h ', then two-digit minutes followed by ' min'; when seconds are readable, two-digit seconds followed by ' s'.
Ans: 7 h 37 min
